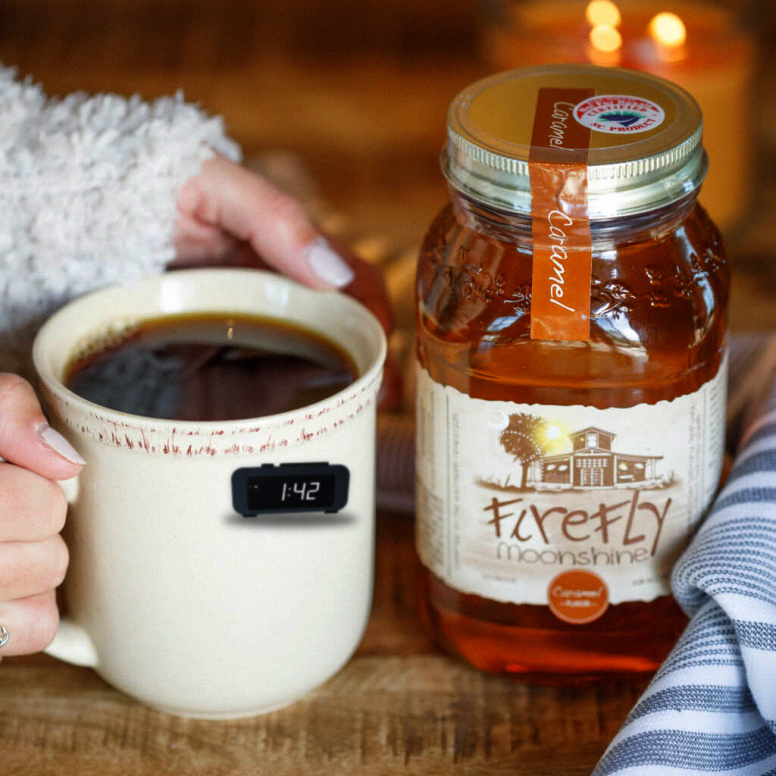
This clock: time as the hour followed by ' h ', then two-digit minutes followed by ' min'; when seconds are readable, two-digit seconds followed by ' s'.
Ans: 1 h 42 min
